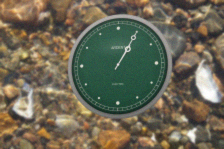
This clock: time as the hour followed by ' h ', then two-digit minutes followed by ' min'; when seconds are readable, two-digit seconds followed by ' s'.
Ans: 1 h 05 min
